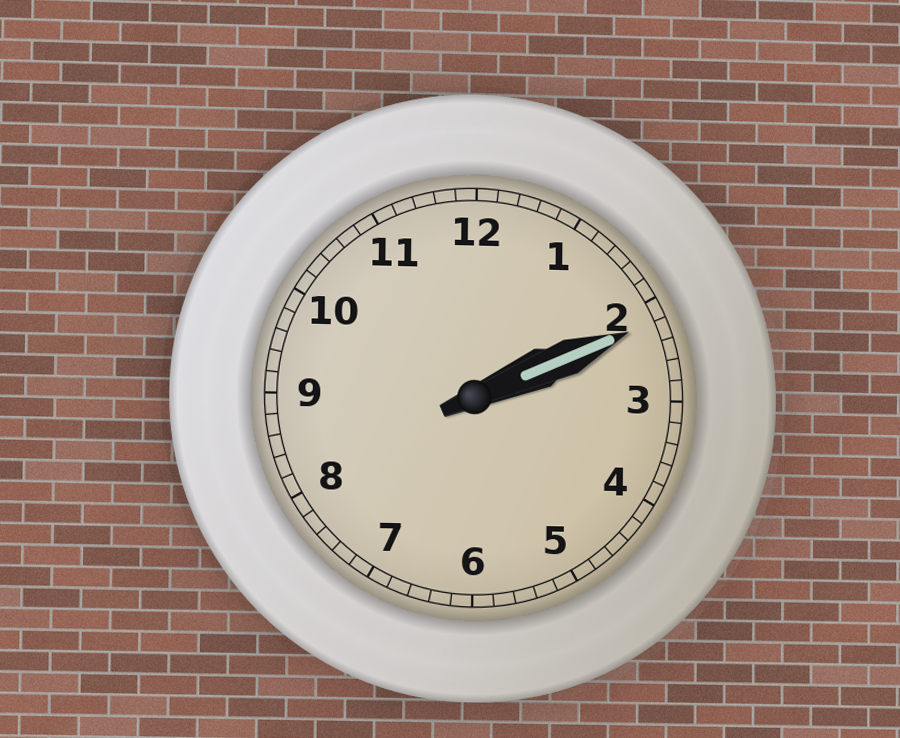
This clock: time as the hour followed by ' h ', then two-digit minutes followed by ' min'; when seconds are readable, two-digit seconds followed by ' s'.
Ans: 2 h 11 min
